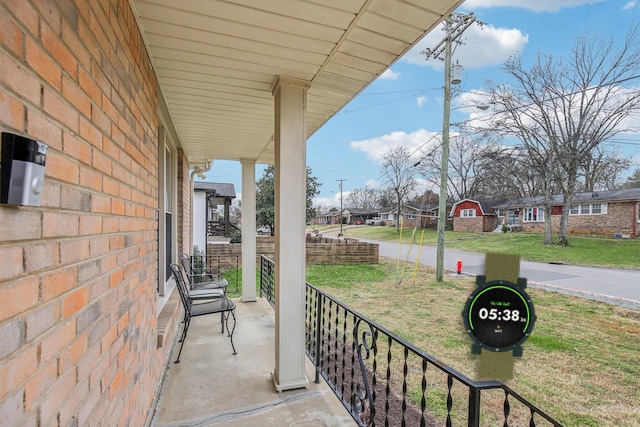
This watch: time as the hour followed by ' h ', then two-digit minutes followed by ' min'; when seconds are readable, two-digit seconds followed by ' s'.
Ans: 5 h 38 min
